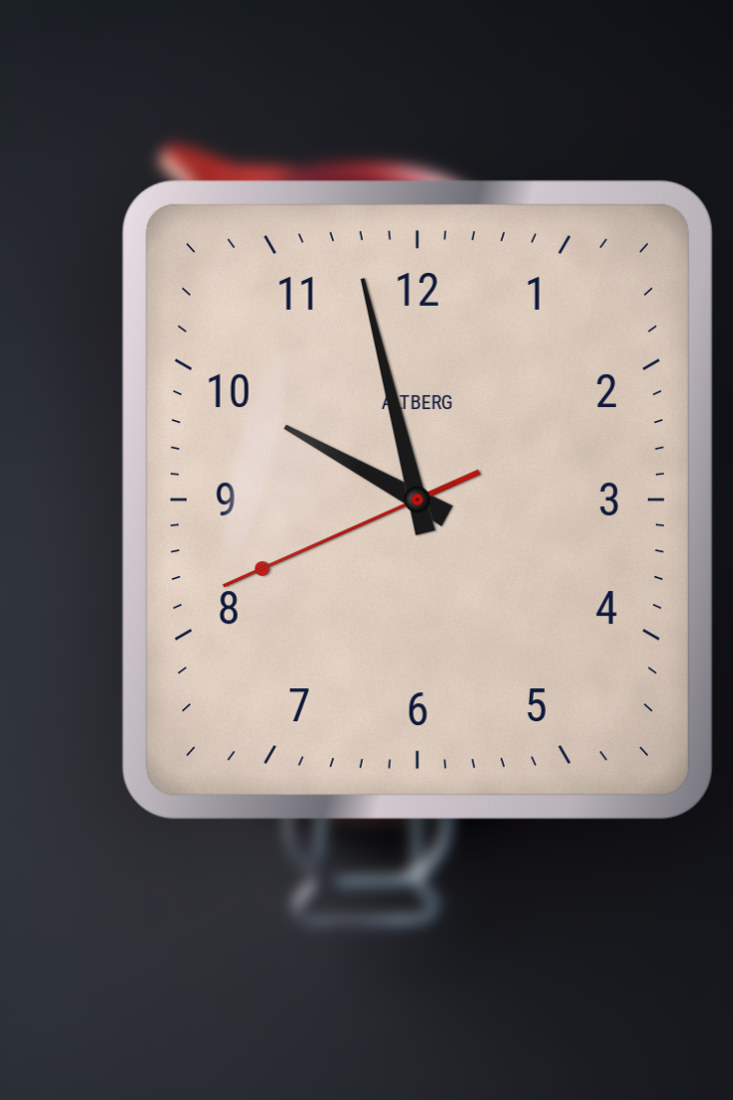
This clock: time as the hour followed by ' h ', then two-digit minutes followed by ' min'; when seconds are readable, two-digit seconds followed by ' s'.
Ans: 9 h 57 min 41 s
